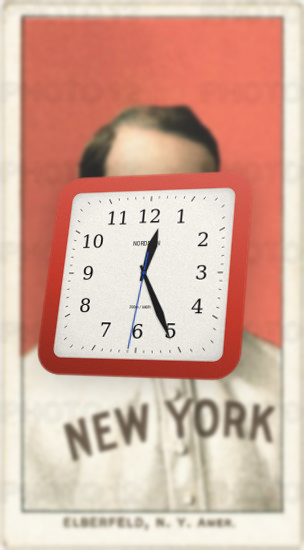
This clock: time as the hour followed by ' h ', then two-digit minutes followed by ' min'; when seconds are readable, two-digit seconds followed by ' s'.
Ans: 12 h 25 min 31 s
